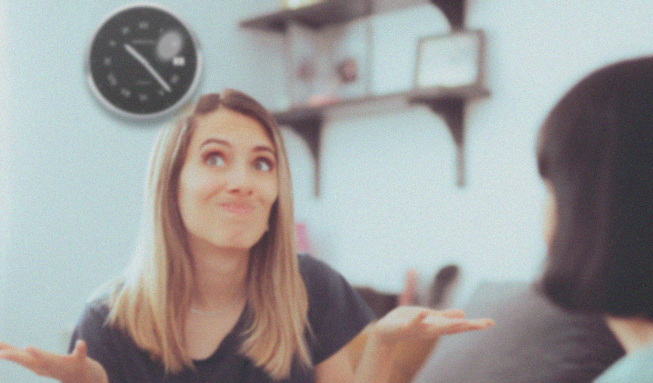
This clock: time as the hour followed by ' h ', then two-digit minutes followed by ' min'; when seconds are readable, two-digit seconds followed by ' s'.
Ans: 10 h 23 min
